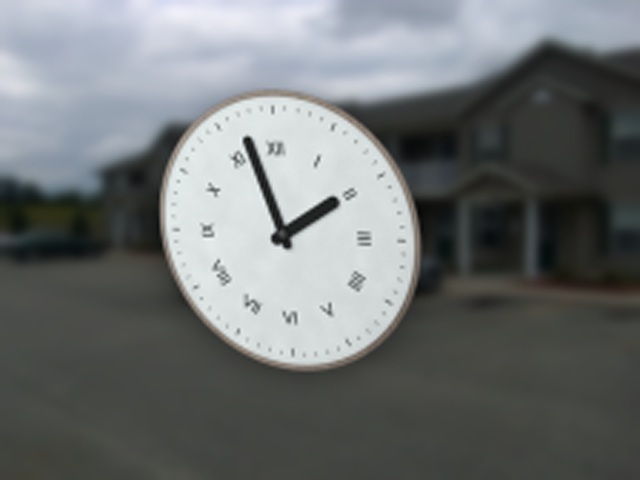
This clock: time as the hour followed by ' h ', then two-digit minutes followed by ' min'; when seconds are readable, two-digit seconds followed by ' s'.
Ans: 1 h 57 min
